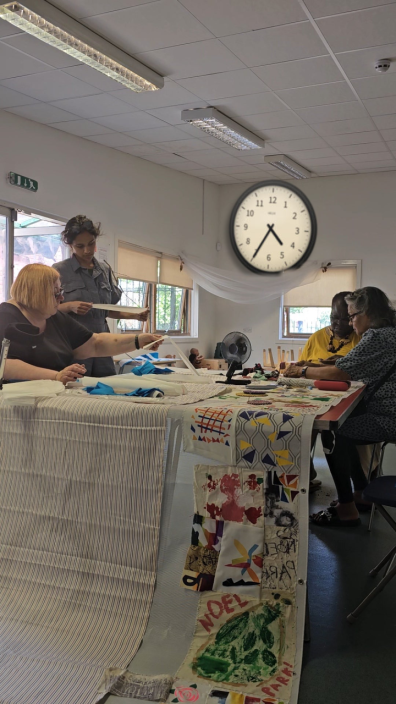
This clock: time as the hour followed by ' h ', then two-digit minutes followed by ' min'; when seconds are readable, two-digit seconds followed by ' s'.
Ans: 4 h 35 min
